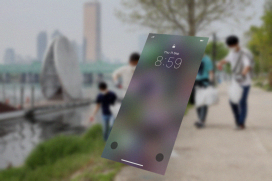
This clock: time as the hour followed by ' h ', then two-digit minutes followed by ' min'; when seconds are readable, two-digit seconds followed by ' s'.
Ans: 8 h 59 min
